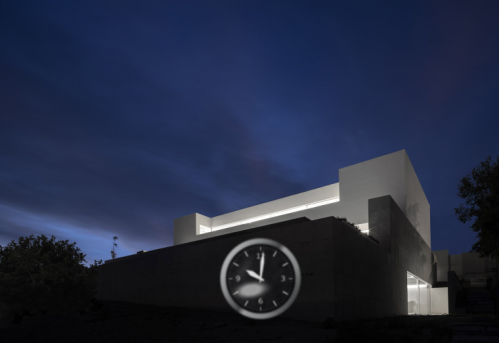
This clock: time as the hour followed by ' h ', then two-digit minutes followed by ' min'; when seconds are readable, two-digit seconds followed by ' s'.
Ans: 10 h 01 min
